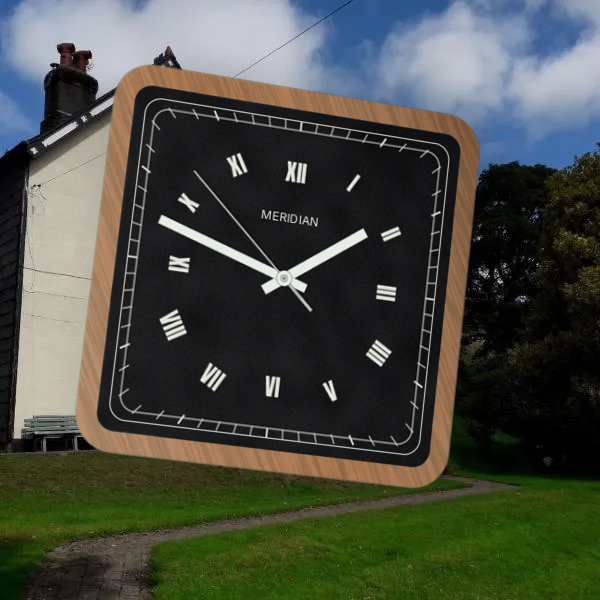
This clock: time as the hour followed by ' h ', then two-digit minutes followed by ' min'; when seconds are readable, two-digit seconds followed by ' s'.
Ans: 1 h 47 min 52 s
